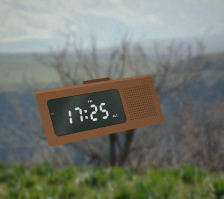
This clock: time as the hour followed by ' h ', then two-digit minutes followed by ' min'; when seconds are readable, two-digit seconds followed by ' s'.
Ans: 17 h 25 min
